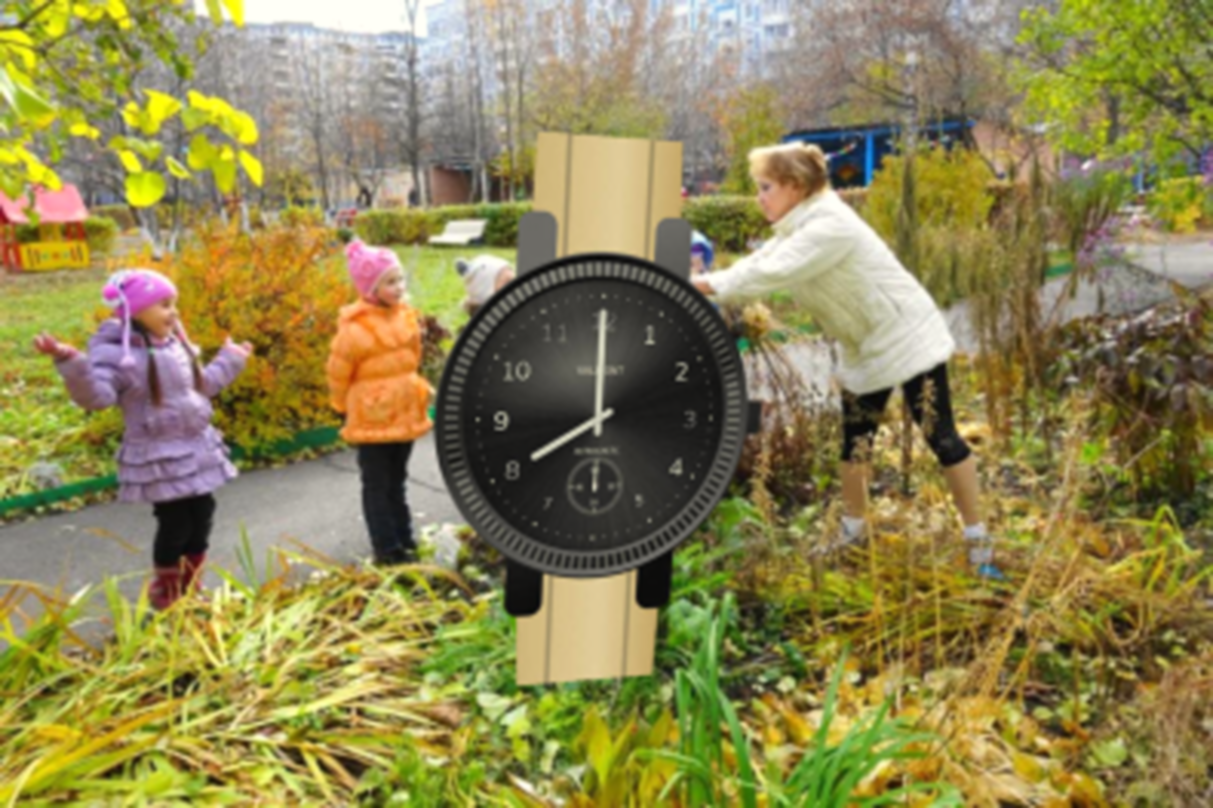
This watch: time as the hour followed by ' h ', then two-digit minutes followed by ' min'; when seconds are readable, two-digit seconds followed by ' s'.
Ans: 8 h 00 min
